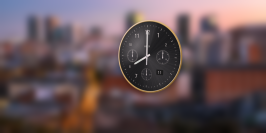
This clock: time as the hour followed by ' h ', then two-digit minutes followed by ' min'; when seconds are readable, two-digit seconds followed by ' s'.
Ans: 8 h 00 min
